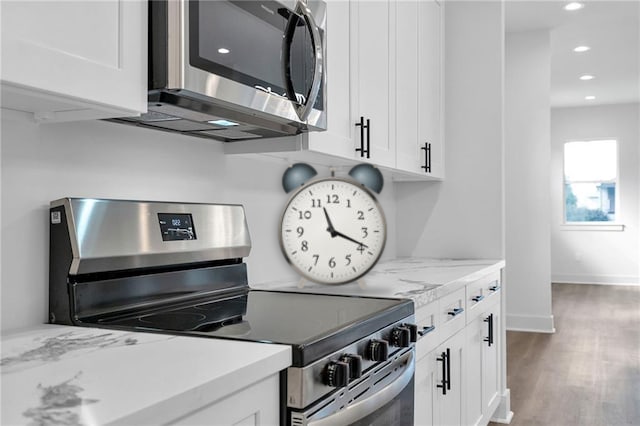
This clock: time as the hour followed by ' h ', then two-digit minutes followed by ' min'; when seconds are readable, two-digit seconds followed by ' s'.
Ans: 11 h 19 min
